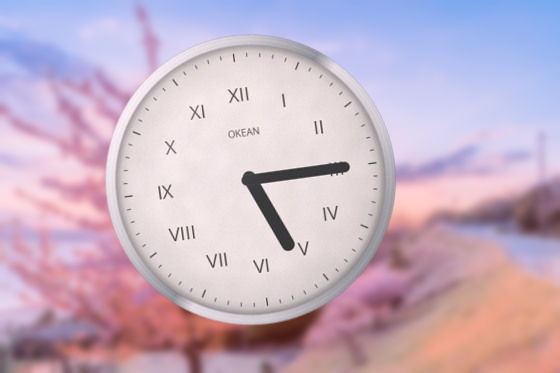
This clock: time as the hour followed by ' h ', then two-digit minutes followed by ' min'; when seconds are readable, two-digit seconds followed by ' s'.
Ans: 5 h 15 min
